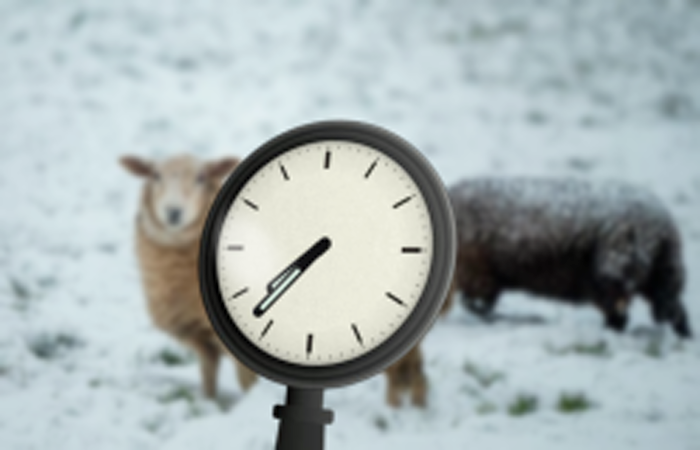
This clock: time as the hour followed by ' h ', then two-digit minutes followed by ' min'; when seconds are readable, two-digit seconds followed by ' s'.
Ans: 7 h 37 min
